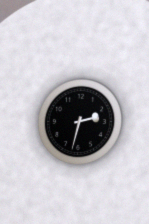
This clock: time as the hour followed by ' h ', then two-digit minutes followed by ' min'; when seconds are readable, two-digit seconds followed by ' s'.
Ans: 2 h 32 min
